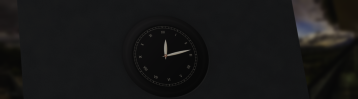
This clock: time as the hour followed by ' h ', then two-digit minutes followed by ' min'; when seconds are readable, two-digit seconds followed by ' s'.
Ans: 12 h 13 min
